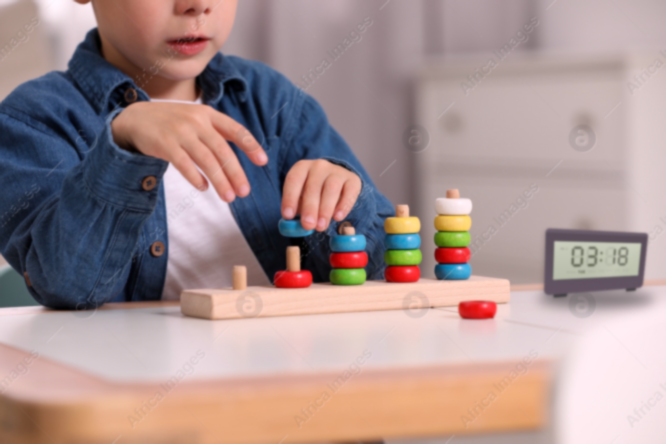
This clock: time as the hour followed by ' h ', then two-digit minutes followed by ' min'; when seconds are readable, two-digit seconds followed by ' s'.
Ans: 3 h 18 min
